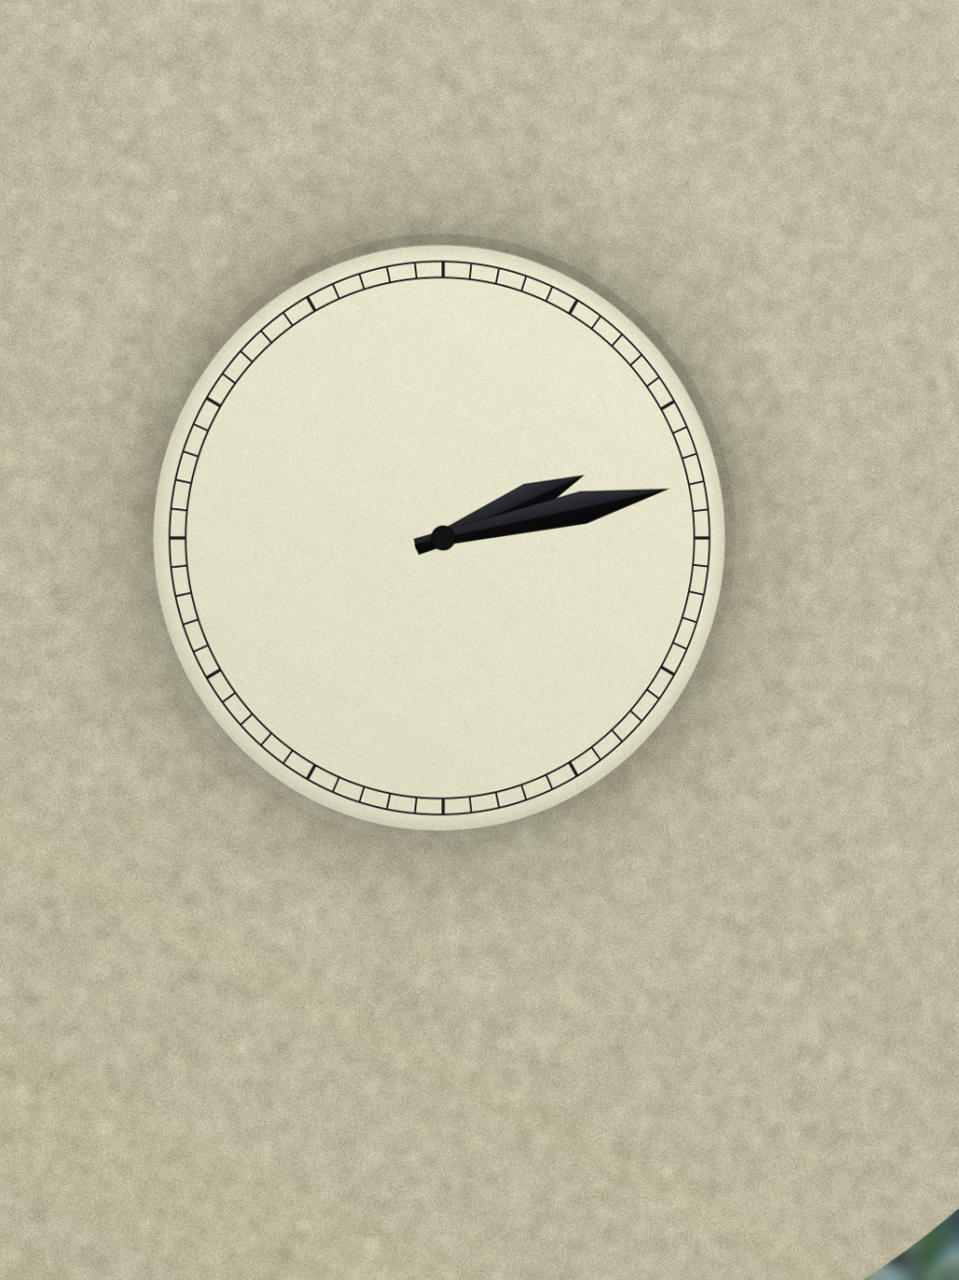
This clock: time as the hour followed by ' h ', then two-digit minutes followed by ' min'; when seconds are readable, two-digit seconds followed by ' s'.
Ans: 2 h 13 min
